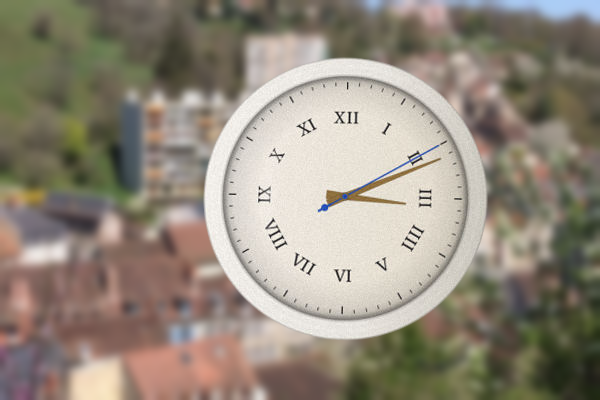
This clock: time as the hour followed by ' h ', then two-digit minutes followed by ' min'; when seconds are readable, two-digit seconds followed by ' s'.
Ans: 3 h 11 min 10 s
